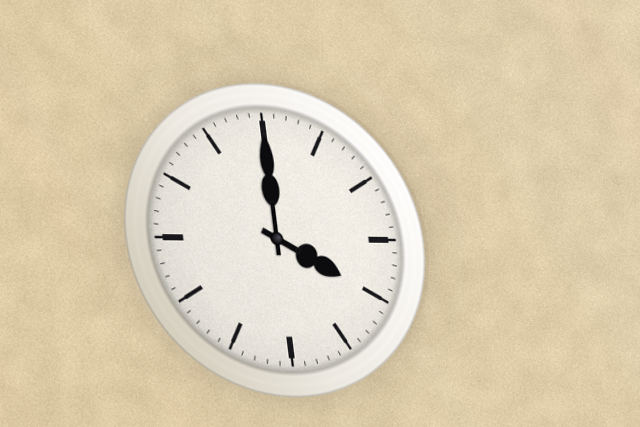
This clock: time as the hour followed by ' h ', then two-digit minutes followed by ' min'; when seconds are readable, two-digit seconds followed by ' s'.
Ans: 4 h 00 min
